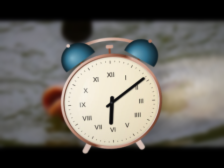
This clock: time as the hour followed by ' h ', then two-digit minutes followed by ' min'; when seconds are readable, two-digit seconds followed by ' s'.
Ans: 6 h 09 min
